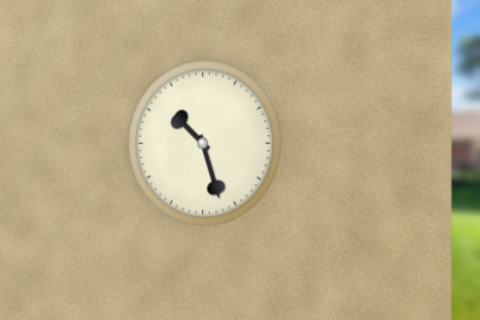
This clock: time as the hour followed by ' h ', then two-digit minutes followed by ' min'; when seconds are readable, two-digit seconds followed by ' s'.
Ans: 10 h 27 min
